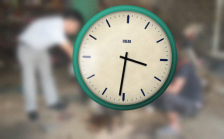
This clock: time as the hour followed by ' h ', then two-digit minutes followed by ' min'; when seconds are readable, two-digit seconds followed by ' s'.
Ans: 3 h 31 min
